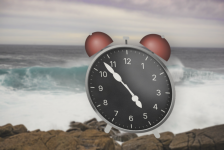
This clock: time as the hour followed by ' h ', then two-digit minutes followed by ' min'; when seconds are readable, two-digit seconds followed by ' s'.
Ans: 4 h 53 min
